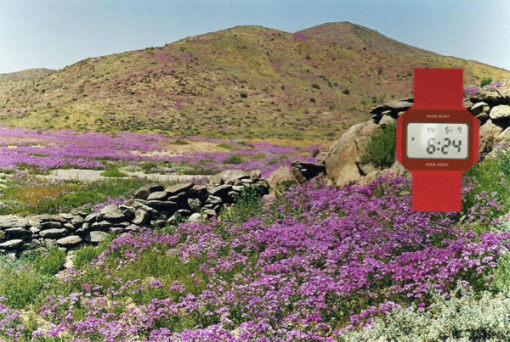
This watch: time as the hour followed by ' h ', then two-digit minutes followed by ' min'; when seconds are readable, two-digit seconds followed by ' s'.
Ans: 6 h 24 min
